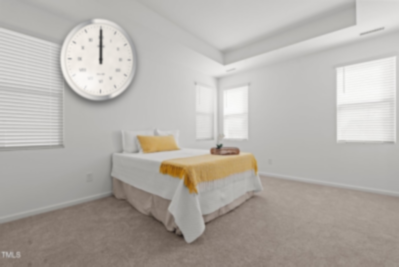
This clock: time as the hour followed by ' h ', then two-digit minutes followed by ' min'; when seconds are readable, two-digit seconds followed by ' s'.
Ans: 12 h 00 min
